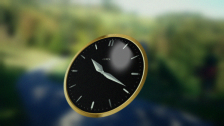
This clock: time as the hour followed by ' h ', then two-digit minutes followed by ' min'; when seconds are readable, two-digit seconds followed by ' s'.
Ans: 10 h 19 min
